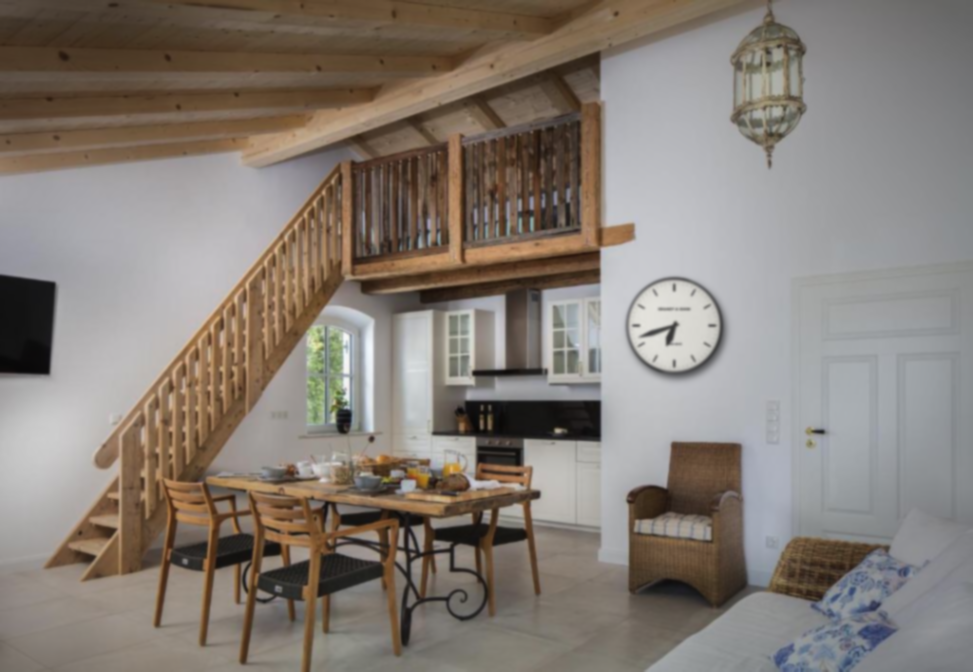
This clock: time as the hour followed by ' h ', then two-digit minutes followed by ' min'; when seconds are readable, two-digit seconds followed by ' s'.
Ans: 6 h 42 min
